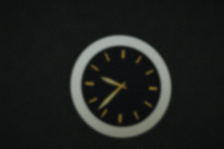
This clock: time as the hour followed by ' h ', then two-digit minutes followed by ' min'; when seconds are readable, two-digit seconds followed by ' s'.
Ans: 9 h 37 min
